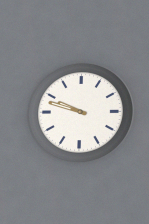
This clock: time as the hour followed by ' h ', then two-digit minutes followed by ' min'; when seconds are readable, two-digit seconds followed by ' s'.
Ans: 9 h 48 min
